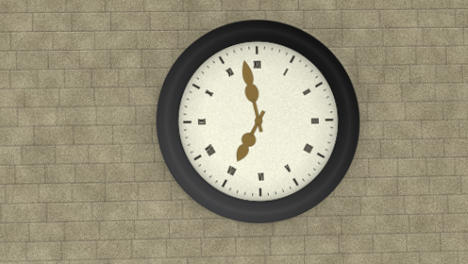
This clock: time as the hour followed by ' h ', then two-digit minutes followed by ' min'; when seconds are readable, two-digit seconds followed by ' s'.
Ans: 6 h 58 min
